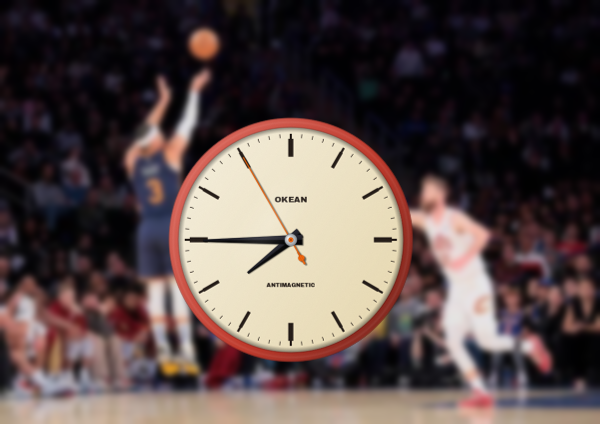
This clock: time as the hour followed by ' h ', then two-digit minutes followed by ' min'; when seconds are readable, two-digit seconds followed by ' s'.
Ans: 7 h 44 min 55 s
